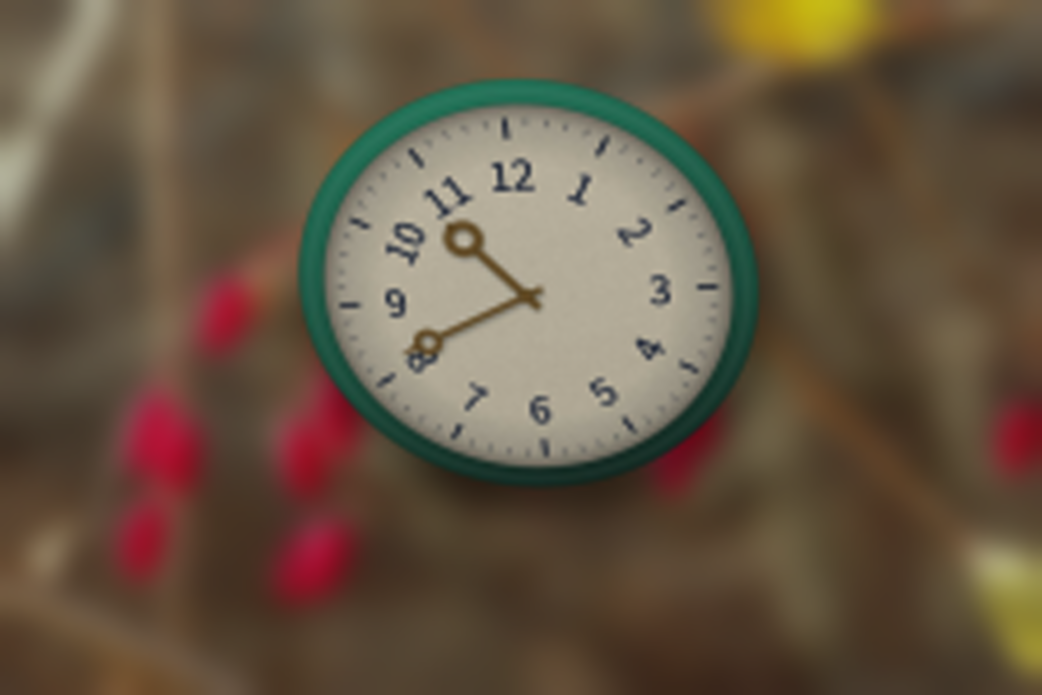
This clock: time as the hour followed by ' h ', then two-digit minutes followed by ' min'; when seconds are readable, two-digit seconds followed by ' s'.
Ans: 10 h 41 min
